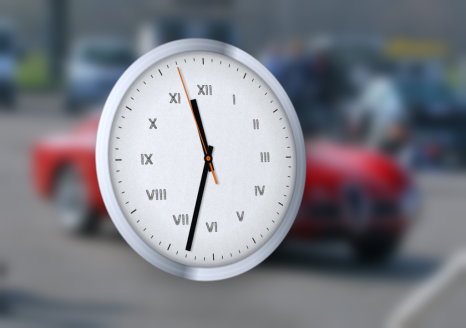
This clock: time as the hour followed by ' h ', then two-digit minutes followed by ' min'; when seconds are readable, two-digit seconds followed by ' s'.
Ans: 11 h 32 min 57 s
